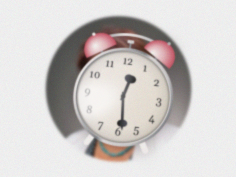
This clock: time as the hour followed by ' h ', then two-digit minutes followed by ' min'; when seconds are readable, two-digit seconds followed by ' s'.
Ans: 12 h 29 min
